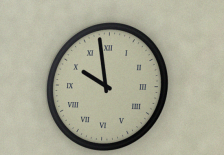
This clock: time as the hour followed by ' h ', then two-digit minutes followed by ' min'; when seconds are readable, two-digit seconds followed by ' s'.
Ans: 9 h 58 min
